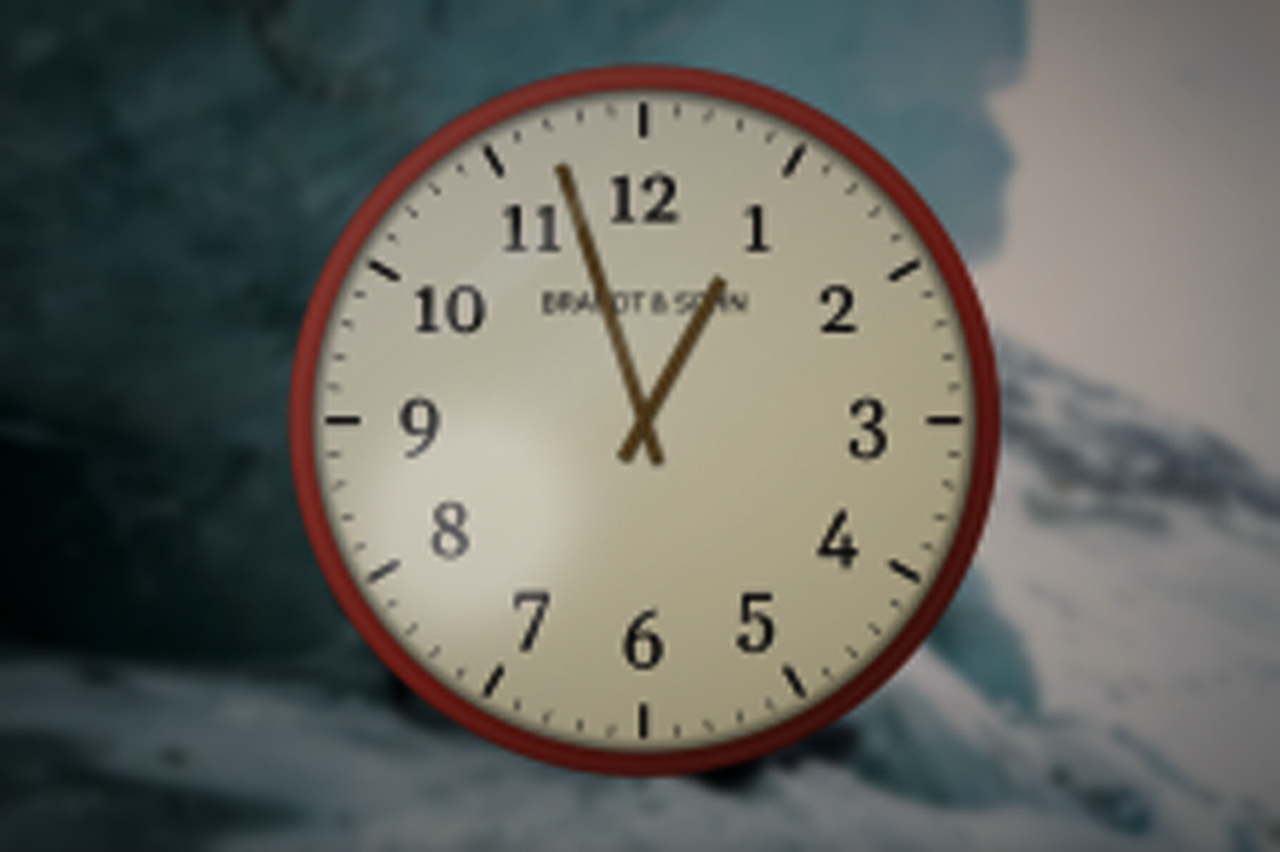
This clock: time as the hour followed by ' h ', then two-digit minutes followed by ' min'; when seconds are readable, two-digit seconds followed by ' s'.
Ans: 12 h 57 min
